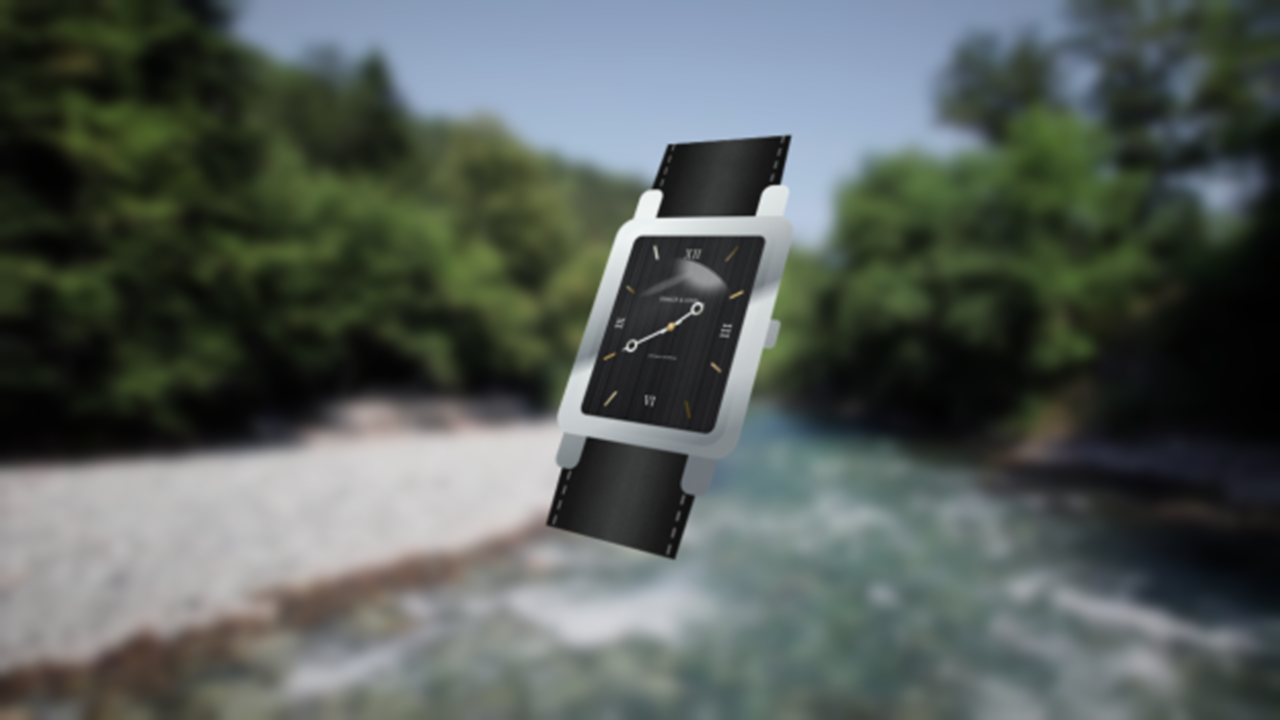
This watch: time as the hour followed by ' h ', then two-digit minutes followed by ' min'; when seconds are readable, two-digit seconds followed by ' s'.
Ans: 1 h 40 min
